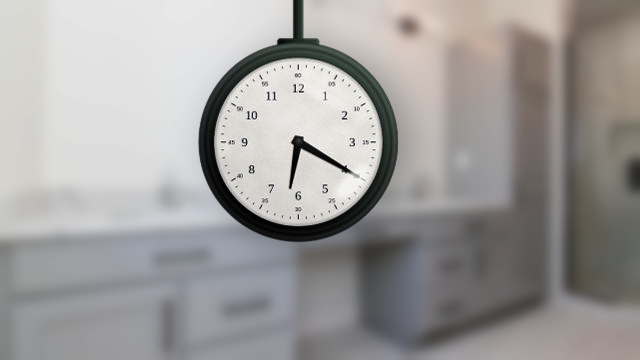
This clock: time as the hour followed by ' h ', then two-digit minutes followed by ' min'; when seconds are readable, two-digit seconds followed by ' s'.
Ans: 6 h 20 min
